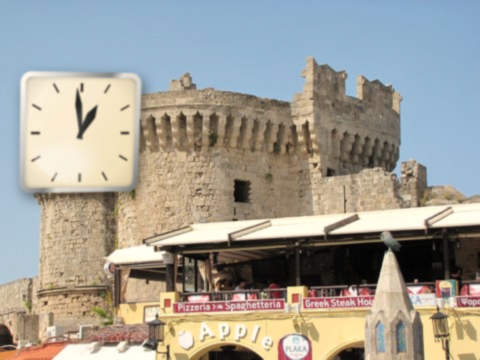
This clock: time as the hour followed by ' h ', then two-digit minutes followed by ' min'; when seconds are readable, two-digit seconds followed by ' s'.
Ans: 12 h 59 min
